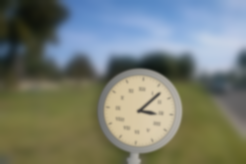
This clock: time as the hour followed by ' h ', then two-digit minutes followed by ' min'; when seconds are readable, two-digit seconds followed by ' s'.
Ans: 3 h 07 min
